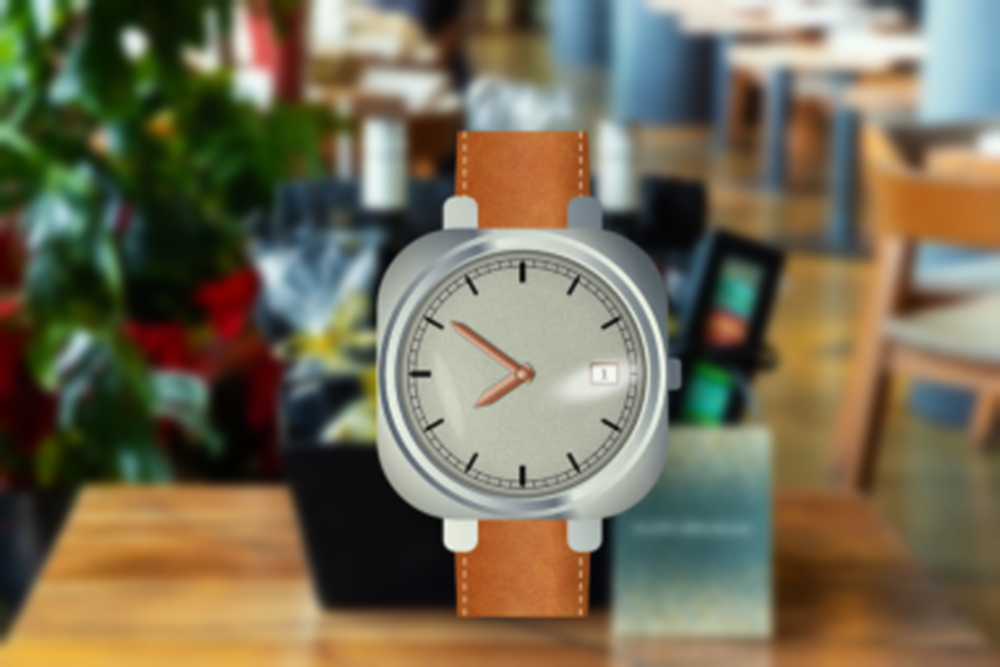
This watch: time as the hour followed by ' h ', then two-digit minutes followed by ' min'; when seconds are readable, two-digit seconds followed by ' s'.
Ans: 7 h 51 min
